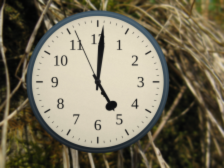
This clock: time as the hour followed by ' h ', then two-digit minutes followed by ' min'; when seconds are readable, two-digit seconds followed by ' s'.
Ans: 5 h 00 min 56 s
